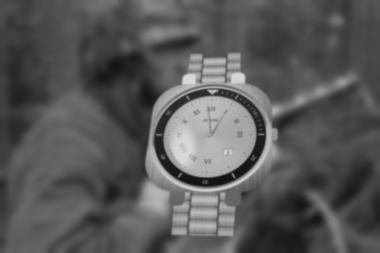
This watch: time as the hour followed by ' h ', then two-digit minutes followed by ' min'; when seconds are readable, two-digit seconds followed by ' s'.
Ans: 12 h 59 min
